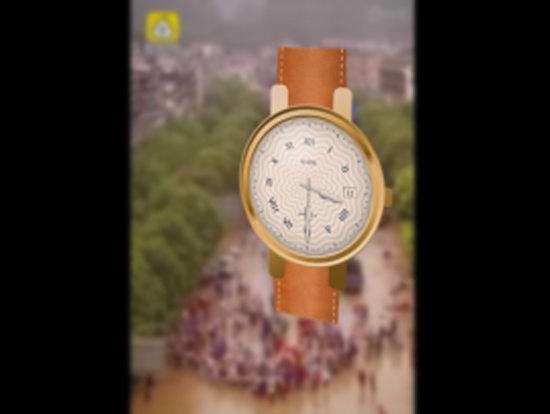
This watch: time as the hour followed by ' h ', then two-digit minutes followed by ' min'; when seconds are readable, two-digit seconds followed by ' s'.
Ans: 3 h 30 min
